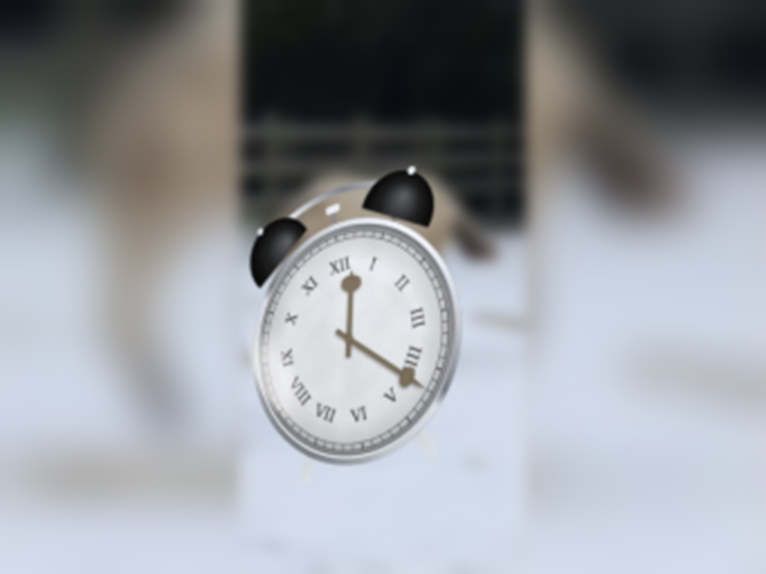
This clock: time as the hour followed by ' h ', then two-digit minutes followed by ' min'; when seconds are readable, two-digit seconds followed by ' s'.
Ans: 12 h 22 min
